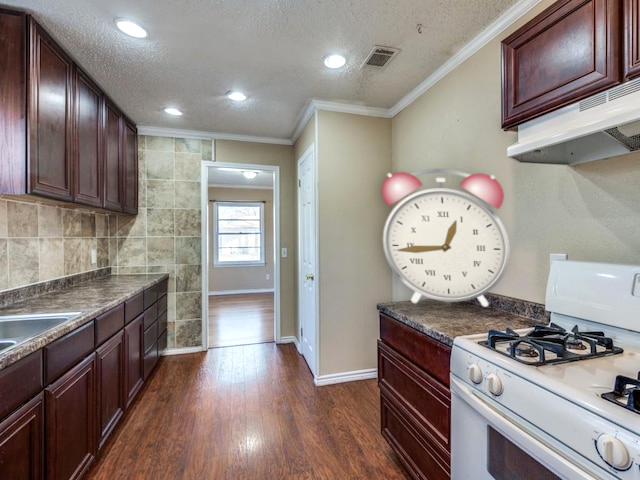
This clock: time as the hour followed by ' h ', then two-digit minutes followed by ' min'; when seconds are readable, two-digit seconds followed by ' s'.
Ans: 12 h 44 min
